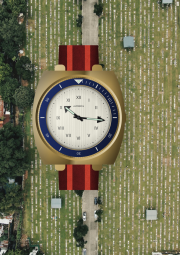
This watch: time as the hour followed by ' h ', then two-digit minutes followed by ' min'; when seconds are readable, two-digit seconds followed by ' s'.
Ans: 10 h 16 min
